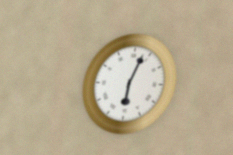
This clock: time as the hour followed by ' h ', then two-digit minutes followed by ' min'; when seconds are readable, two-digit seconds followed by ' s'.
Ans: 6 h 03 min
